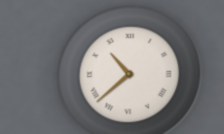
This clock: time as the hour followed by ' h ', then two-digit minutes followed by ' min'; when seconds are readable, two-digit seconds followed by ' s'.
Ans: 10 h 38 min
